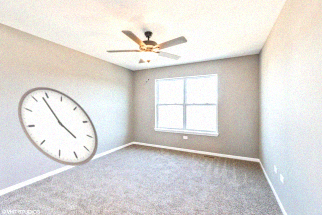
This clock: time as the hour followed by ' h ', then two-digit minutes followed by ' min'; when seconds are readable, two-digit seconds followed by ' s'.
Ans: 4 h 58 min
